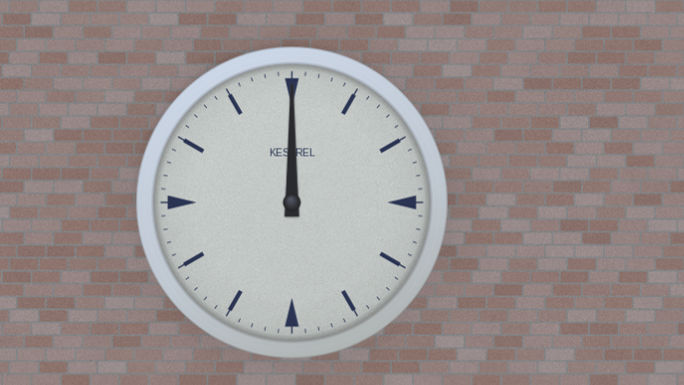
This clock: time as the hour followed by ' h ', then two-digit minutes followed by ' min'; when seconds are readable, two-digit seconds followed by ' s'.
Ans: 12 h 00 min
